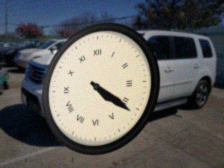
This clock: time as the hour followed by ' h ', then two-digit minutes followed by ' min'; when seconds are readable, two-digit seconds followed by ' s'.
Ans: 4 h 21 min
